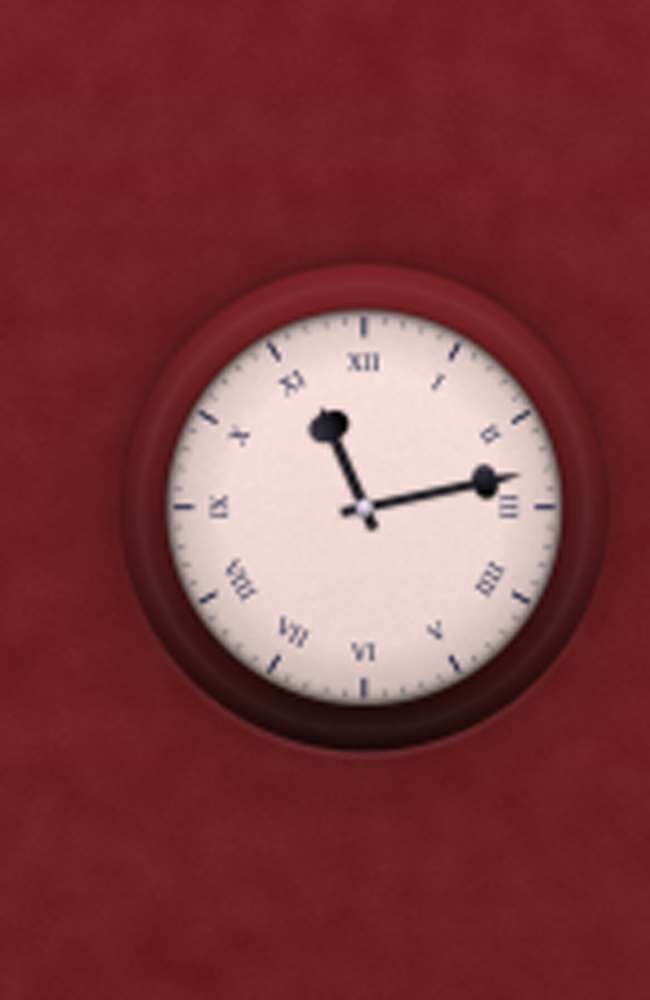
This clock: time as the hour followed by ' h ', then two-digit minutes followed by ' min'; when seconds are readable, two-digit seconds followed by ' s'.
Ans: 11 h 13 min
